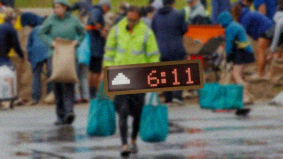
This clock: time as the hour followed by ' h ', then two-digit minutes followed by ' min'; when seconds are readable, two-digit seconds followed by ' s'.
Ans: 6 h 11 min
